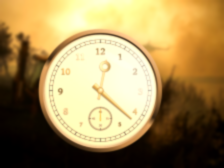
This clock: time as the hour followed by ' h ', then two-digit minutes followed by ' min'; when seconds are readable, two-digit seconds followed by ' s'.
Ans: 12 h 22 min
